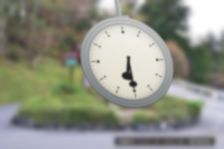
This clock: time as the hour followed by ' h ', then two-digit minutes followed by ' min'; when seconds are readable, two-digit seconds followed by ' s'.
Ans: 6 h 30 min
